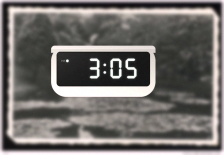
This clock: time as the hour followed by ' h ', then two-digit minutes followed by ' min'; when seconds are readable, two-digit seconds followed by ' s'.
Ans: 3 h 05 min
